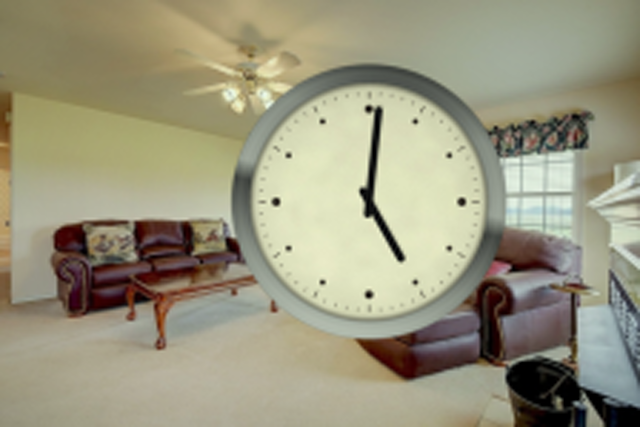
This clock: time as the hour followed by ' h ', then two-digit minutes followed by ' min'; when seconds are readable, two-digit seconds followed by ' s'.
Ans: 5 h 01 min
